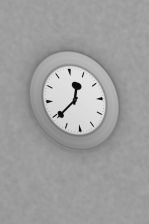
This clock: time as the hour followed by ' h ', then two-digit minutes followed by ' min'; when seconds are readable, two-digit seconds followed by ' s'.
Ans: 12 h 39 min
